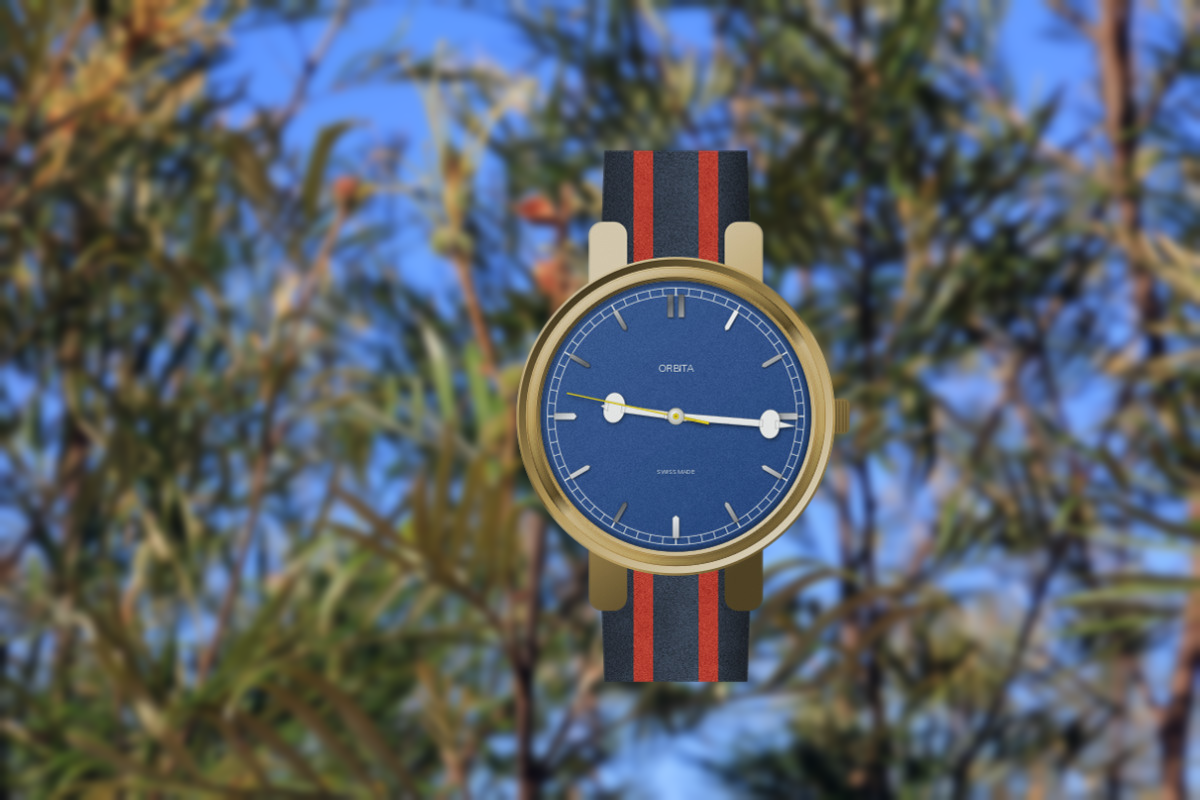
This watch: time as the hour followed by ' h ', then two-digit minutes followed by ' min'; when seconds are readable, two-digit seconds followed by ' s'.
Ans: 9 h 15 min 47 s
